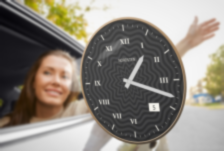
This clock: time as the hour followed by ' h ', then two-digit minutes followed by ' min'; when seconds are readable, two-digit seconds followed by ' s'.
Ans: 1 h 18 min
